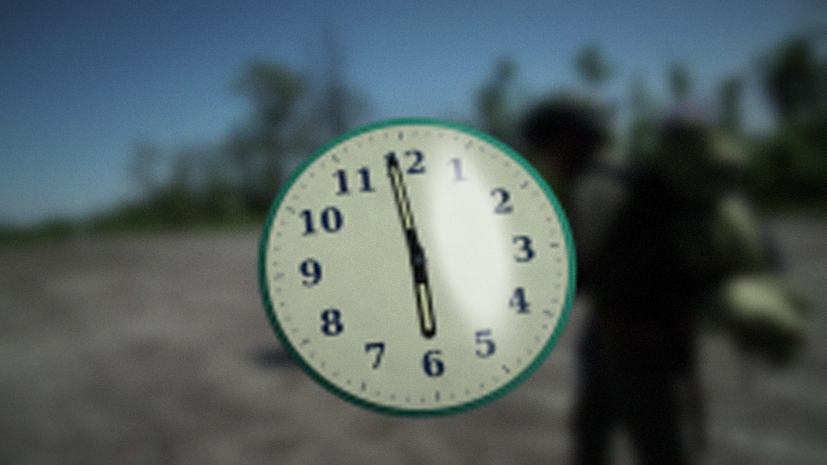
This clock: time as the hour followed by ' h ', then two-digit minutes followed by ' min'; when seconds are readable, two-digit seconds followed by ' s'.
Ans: 5 h 59 min
